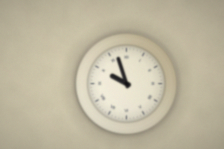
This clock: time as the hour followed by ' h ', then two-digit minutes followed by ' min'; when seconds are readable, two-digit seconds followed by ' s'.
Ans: 9 h 57 min
